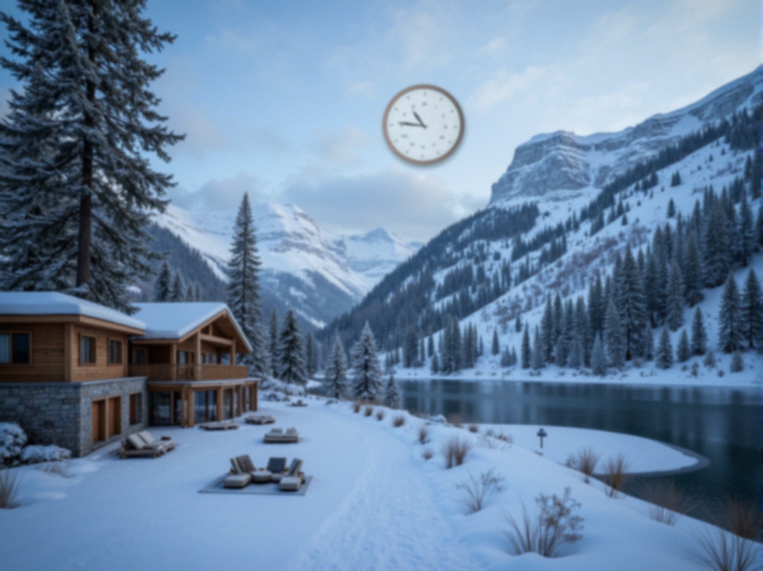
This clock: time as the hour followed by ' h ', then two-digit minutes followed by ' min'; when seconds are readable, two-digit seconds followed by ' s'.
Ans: 10 h 46 min
